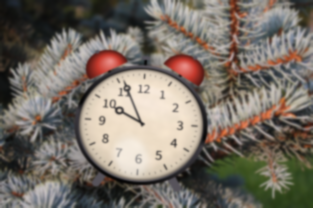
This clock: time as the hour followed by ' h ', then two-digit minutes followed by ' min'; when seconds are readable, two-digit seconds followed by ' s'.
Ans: 9 h 56 min
